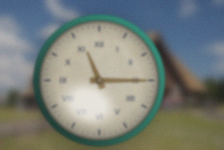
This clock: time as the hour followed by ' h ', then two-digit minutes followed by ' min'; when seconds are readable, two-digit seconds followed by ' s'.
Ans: 11 h 15 min
